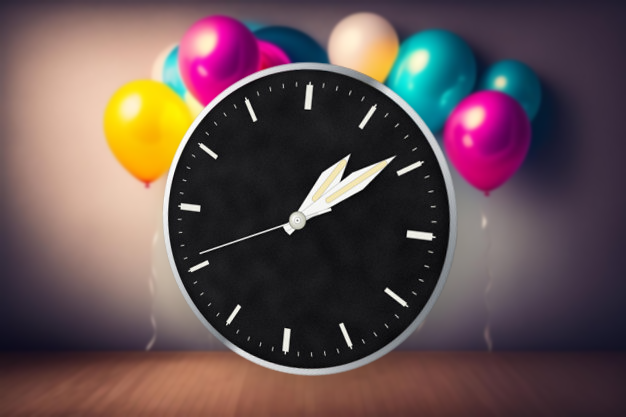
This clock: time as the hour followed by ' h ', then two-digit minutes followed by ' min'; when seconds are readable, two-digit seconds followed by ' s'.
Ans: 1 h 08 min 41 s
